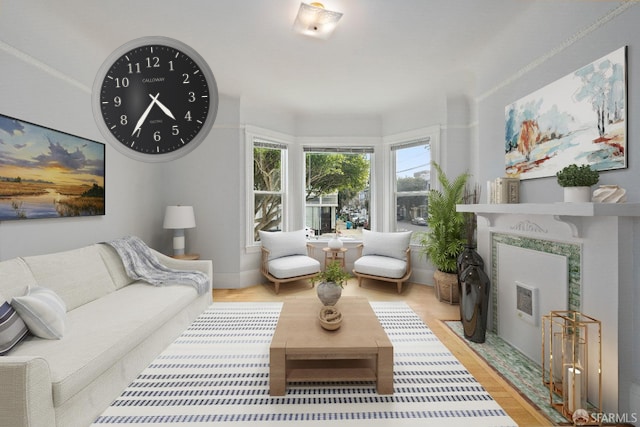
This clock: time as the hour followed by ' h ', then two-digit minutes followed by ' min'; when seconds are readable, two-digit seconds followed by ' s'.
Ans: 4 h 36 min
